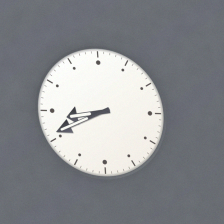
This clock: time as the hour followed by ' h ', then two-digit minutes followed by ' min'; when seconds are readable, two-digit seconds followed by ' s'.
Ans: 8 h 41 min
